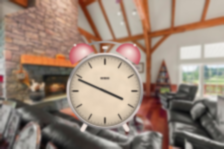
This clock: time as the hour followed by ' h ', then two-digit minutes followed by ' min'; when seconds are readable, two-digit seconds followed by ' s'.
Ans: 3 h 49 min
